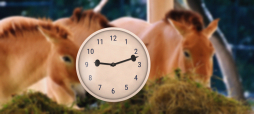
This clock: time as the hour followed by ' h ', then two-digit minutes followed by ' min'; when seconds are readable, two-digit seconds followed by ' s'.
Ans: 9 h 12 min
